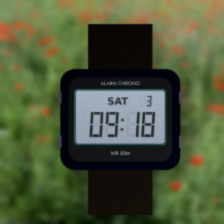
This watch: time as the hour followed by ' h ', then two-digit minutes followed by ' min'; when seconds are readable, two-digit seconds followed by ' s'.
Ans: 9 h 18 min
